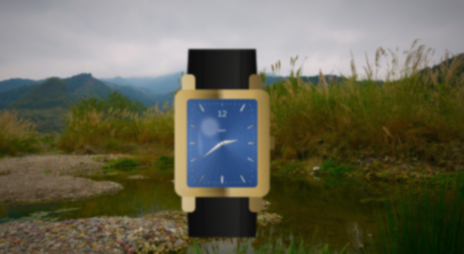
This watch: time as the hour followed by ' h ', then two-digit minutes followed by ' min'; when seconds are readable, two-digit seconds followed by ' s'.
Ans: 2 h 39 min
